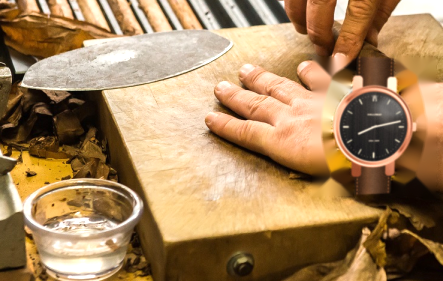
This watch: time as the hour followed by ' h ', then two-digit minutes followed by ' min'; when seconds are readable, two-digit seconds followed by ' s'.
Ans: 8 h 13 min
